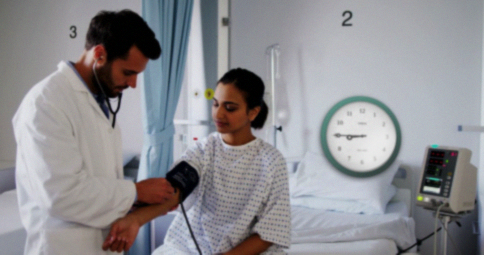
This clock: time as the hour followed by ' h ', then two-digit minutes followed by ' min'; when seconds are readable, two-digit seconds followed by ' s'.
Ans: 8 h 45 min
